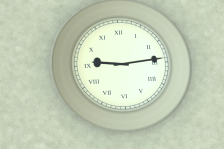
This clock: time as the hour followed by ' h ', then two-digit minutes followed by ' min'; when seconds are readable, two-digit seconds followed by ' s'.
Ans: 9 h 14 min
